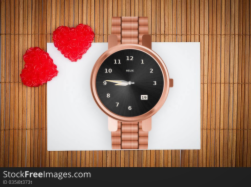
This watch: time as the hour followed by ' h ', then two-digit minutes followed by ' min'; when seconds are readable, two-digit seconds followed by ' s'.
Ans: 8 h 46 min
